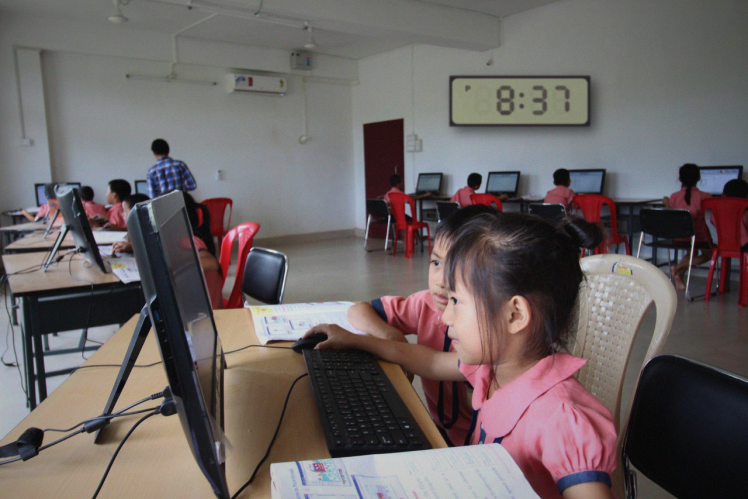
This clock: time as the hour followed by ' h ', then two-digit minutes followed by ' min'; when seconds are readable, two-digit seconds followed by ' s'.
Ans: 8 h 37 min
